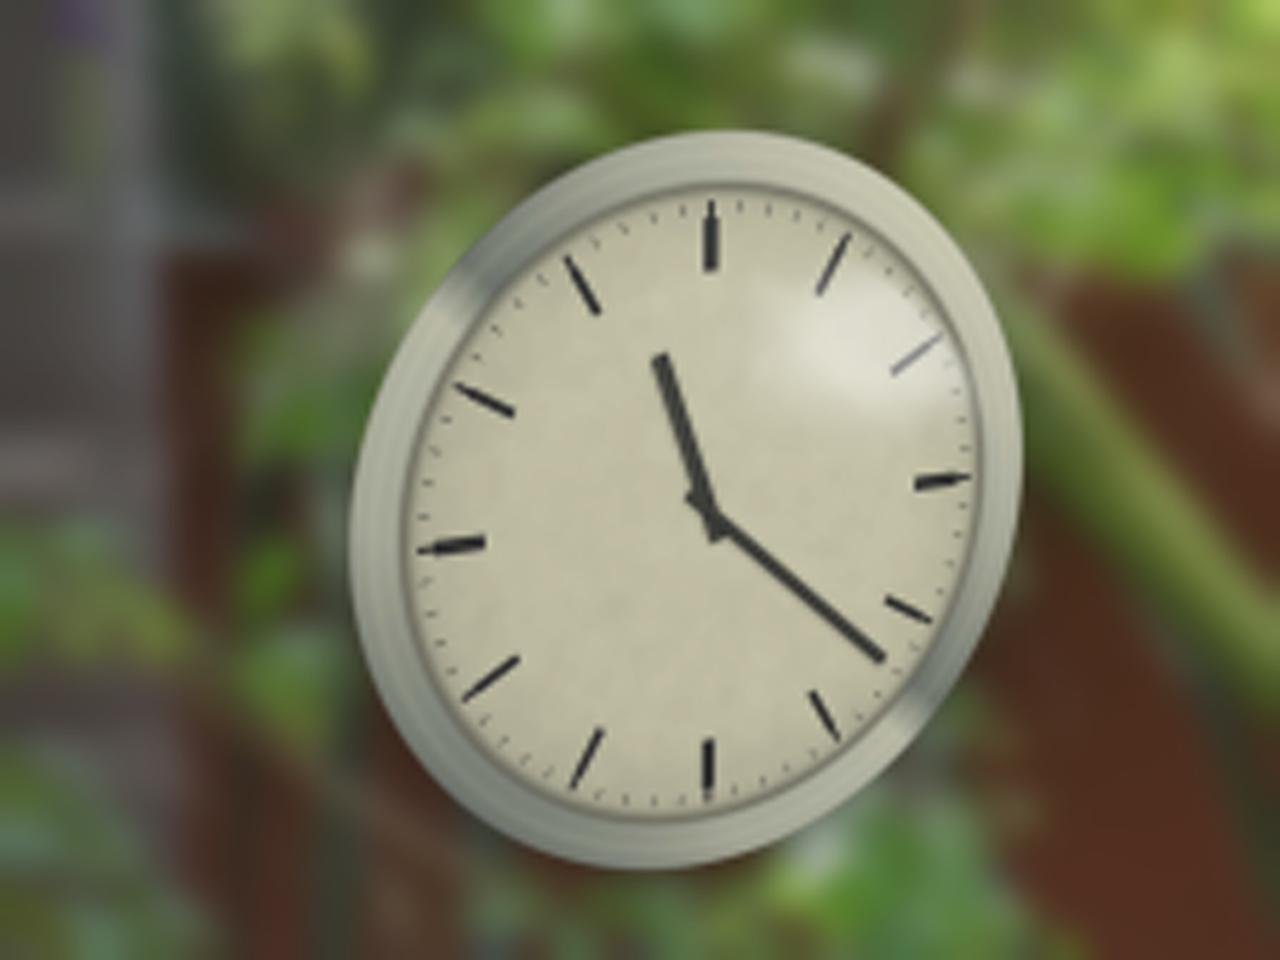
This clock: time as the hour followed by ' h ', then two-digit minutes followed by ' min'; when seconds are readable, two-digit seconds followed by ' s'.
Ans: 11 h 22 min
